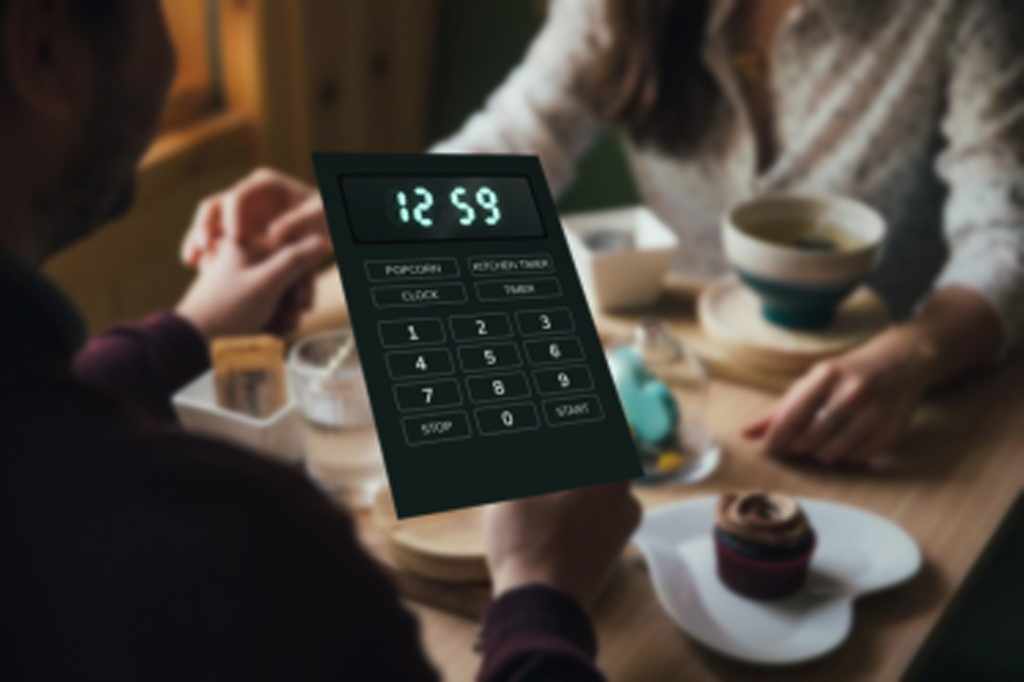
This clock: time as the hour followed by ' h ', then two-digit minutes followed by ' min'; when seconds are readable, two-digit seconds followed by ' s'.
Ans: 12 h 59 min
